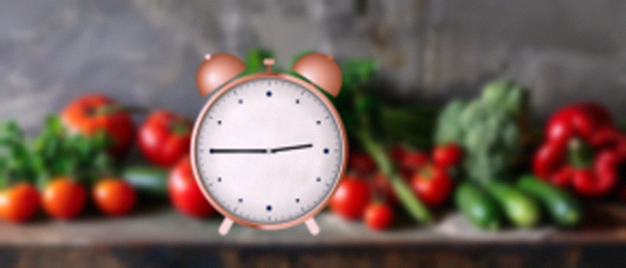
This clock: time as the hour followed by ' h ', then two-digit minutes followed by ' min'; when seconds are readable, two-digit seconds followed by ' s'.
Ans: 2 h 45 min
